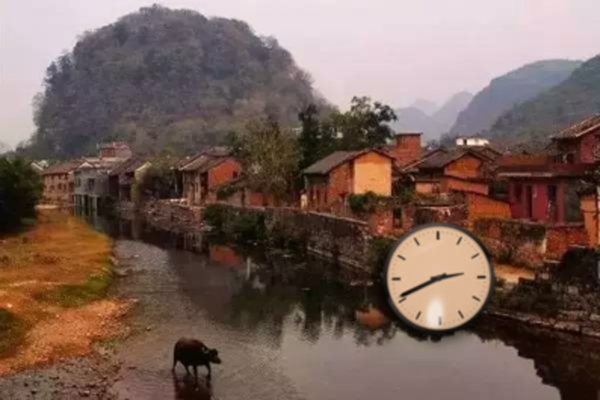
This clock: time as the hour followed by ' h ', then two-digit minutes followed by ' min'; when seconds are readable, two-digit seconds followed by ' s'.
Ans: 2 h 41 min
